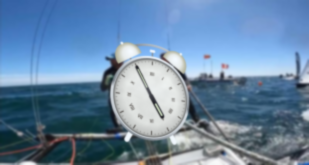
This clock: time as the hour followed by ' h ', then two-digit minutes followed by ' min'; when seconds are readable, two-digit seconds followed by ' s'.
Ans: 4 h 55 min
